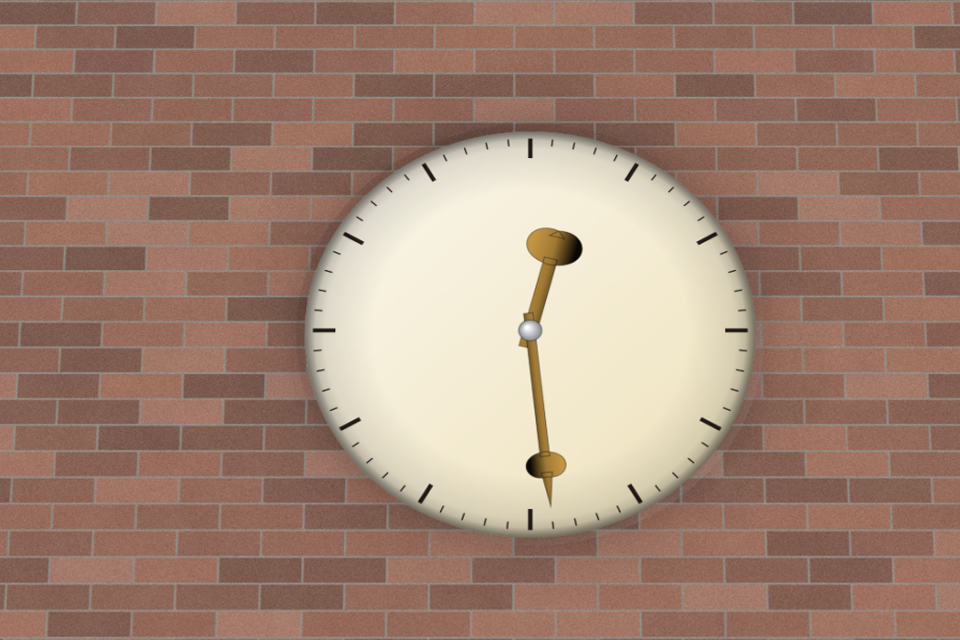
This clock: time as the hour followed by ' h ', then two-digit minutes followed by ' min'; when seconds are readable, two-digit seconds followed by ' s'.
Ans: 12 h 29 min
